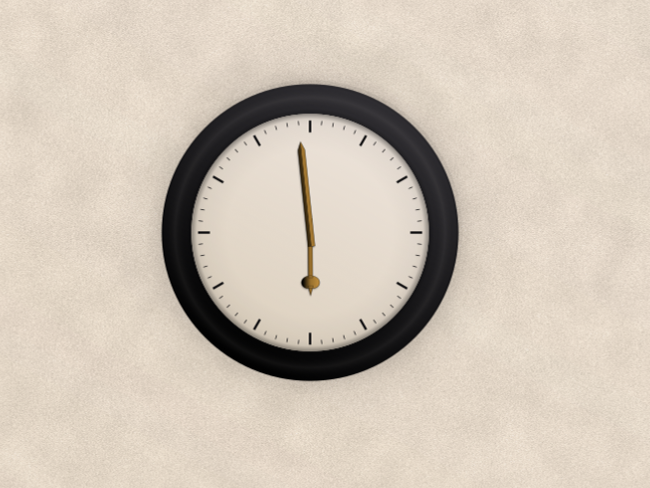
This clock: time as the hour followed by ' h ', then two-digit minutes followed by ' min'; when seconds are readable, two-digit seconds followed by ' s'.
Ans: 5 h 59 min
